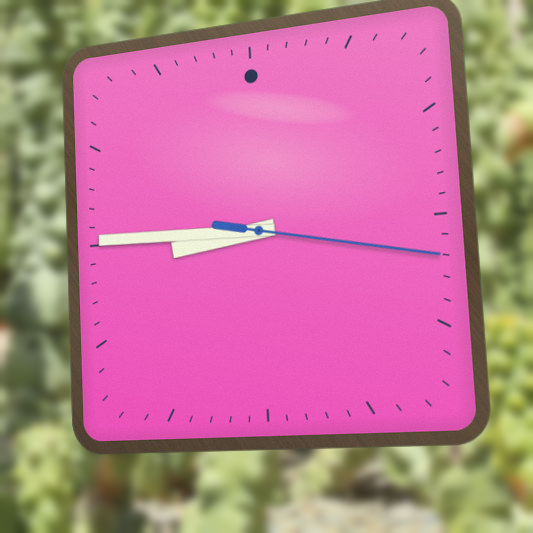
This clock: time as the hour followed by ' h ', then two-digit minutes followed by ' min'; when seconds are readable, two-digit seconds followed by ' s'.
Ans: 8 h 45 min 17 s
